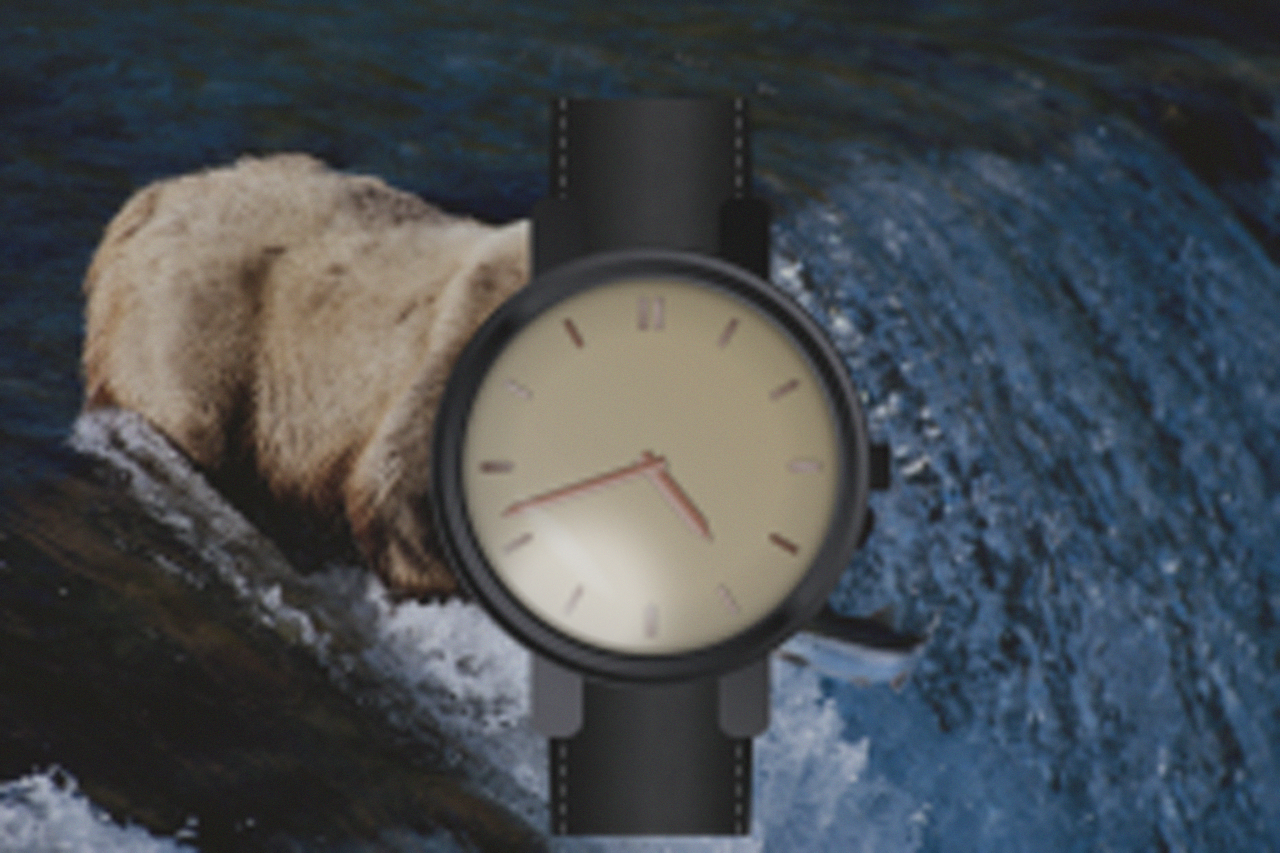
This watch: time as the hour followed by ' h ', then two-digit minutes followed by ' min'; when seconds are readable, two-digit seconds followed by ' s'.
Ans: 4 h 42 min
